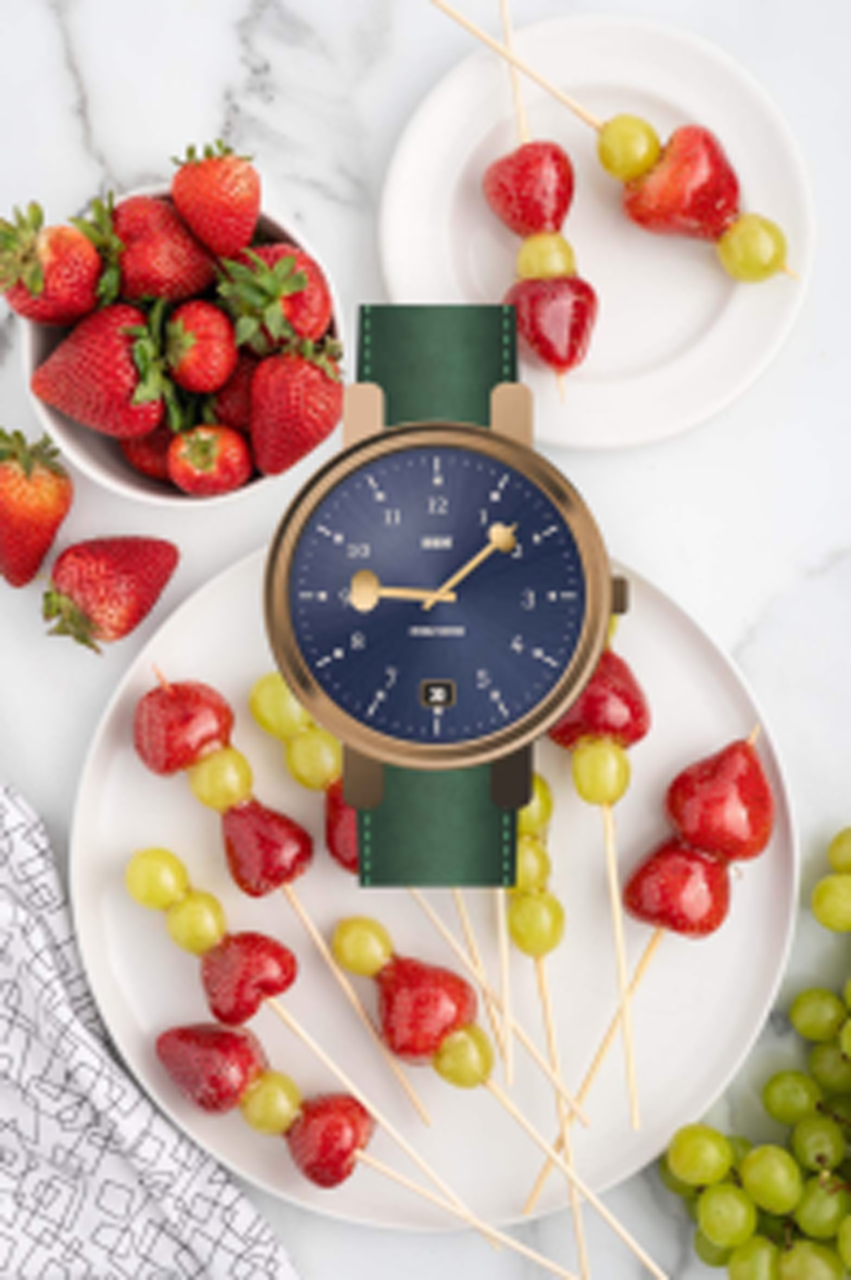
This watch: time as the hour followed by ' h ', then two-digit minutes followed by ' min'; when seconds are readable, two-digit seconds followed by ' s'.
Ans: 9 h 08 min
